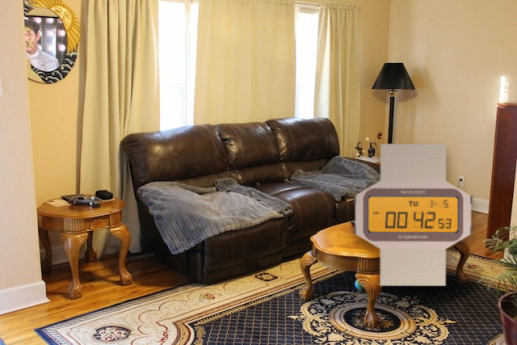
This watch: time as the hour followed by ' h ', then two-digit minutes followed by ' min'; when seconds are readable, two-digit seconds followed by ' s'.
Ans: 0 h 42 min 53 s
